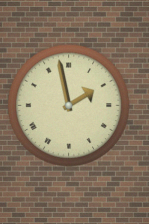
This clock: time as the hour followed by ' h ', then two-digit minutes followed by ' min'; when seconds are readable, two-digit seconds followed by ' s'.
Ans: 1 h 58 min
